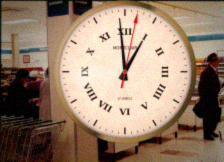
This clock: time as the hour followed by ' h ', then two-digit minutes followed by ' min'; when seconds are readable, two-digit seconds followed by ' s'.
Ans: 12 h 59 min 02 s
